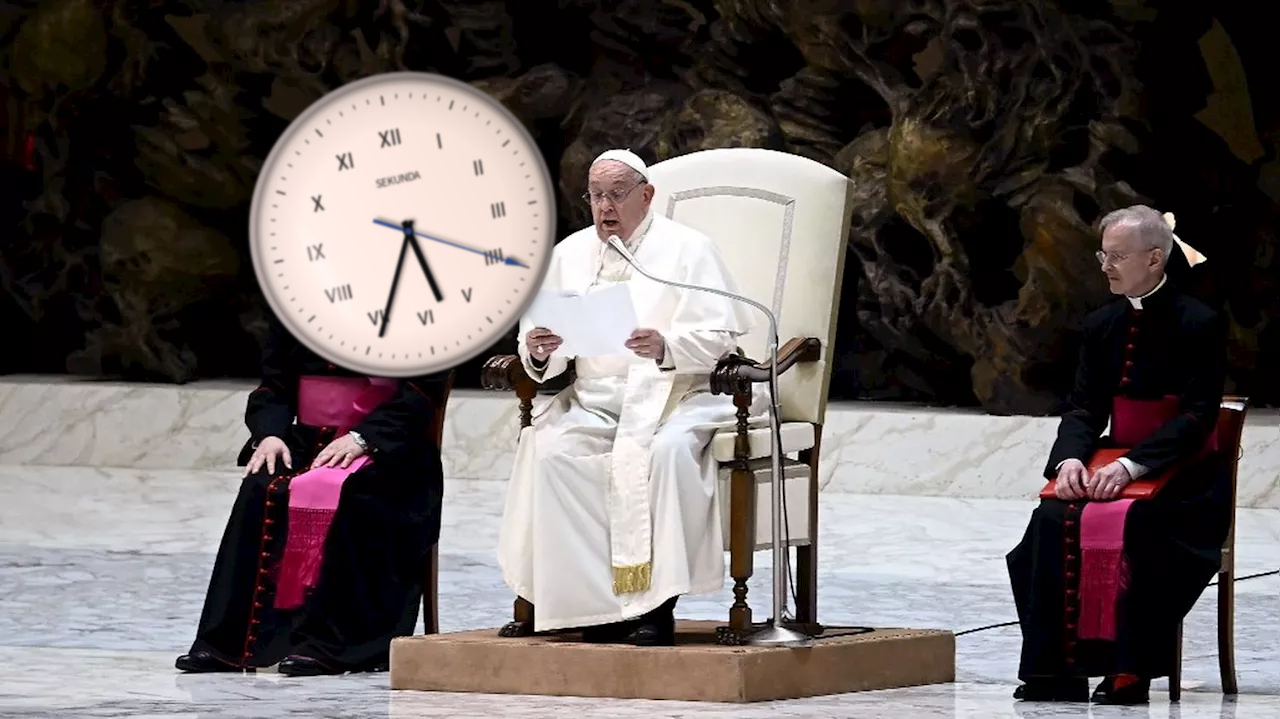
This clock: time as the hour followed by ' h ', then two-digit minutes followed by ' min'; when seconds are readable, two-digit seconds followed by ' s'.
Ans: 5 h 34 min 20 s
